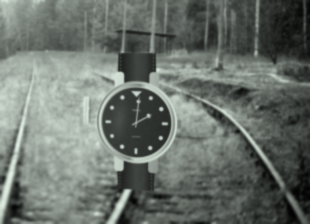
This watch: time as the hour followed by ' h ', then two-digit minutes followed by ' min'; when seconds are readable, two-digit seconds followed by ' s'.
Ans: 2 h 01 min
